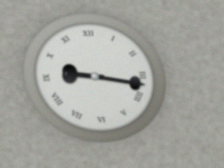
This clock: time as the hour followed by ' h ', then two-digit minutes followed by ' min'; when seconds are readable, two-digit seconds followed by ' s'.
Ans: 9 h 17 min
